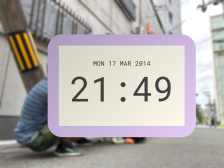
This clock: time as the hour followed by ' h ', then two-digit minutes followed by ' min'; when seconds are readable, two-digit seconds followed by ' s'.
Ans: 21 h 49 min
